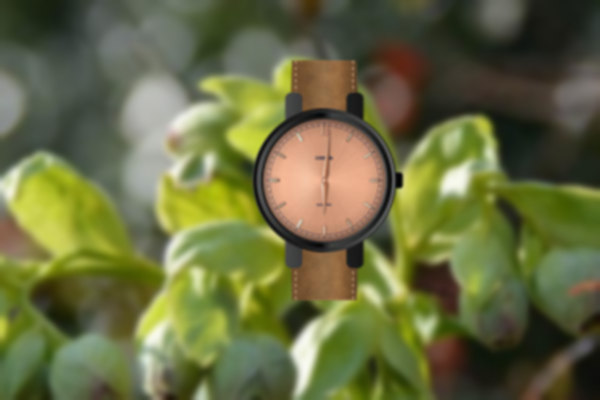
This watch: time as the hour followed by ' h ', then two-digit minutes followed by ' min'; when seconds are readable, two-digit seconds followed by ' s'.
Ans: 6 h 01 min
